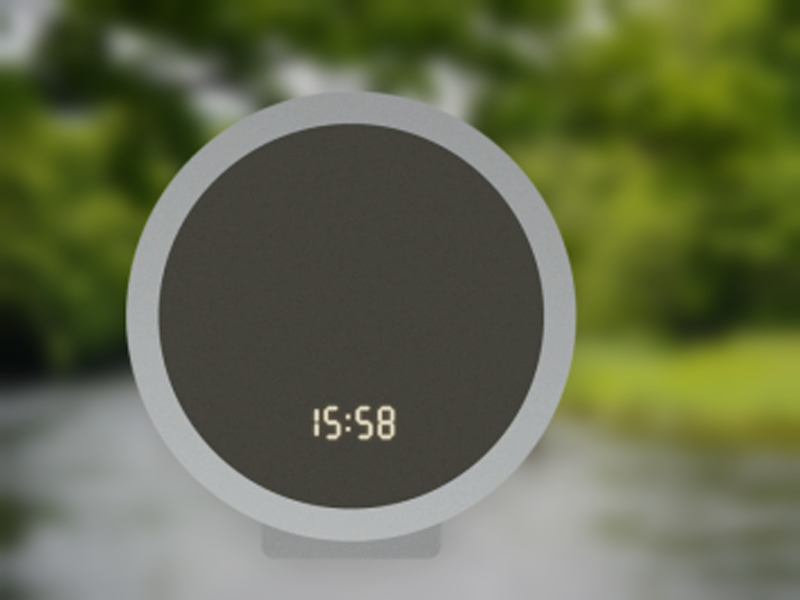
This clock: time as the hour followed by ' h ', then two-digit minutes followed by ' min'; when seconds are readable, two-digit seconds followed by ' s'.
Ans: 15 h 58 min
